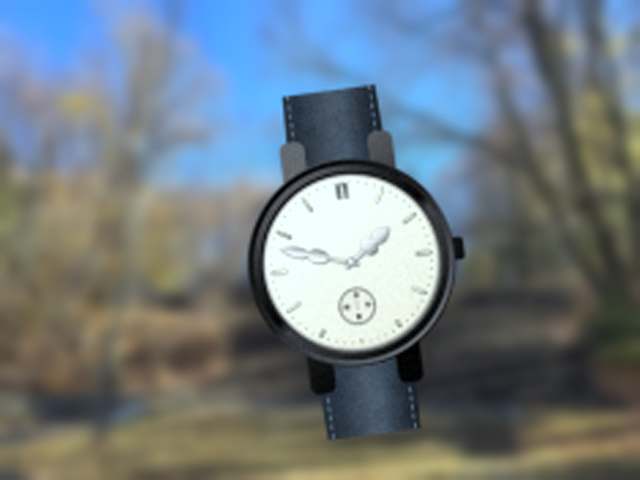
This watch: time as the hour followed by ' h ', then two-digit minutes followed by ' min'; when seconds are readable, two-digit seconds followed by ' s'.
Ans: 1 h 48 min
